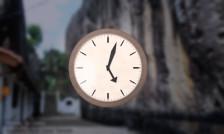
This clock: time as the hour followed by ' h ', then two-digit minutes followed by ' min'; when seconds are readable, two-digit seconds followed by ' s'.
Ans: 5 h 03 min
